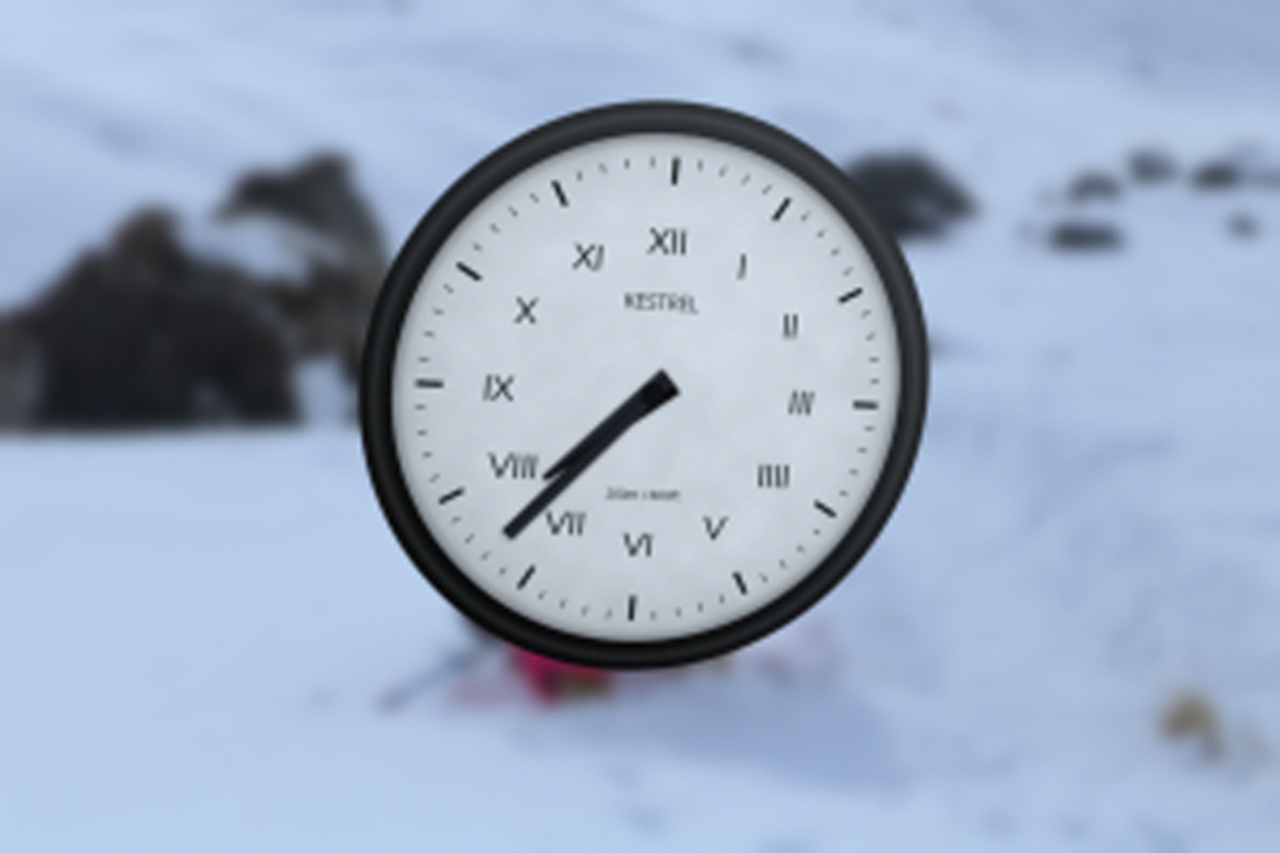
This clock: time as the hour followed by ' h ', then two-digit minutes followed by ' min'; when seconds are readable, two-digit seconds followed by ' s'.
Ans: 7 h 37 min
